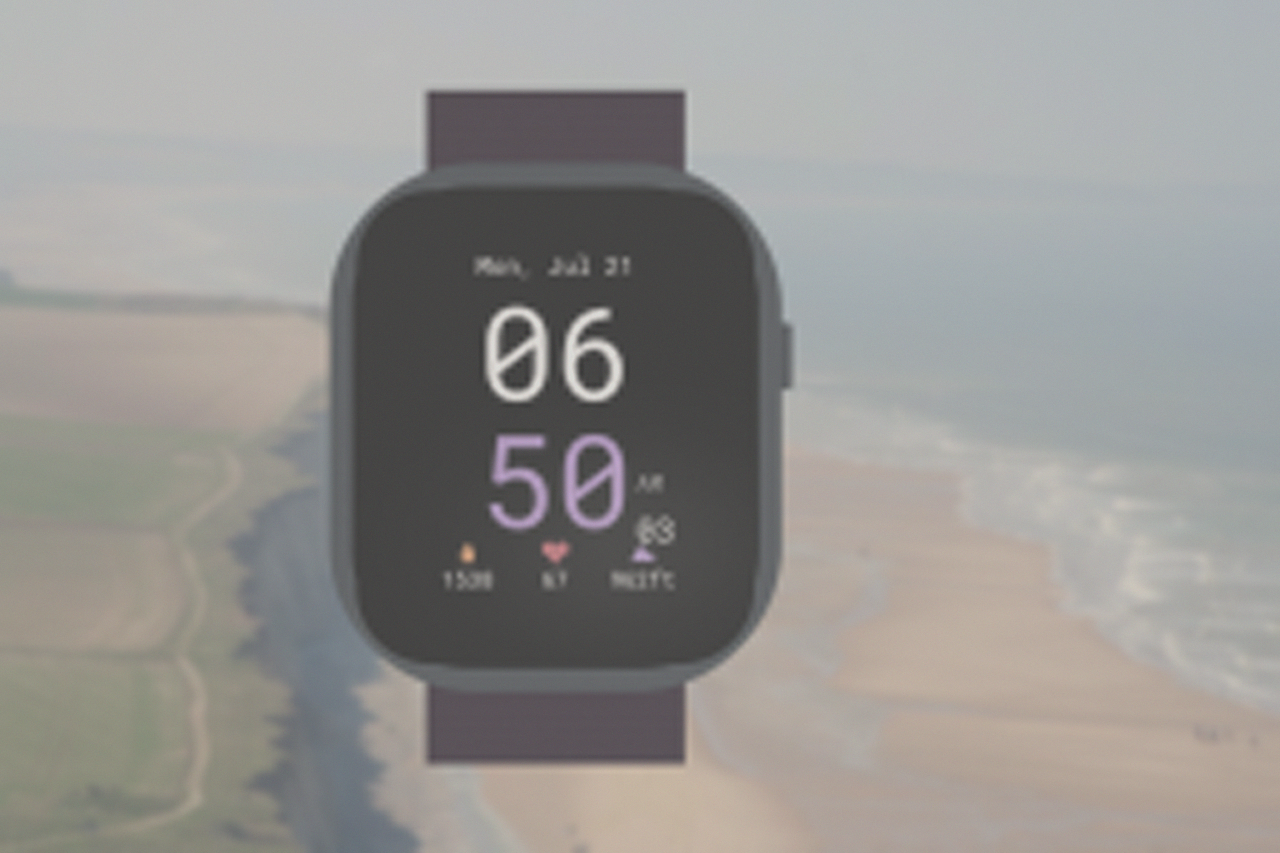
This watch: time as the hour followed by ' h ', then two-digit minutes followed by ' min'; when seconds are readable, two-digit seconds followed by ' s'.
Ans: 6 h 50 min
